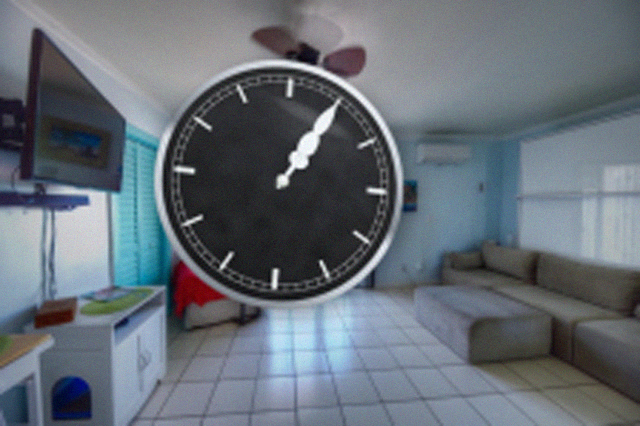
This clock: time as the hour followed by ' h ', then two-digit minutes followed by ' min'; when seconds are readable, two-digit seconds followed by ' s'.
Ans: 1 h 05 min
